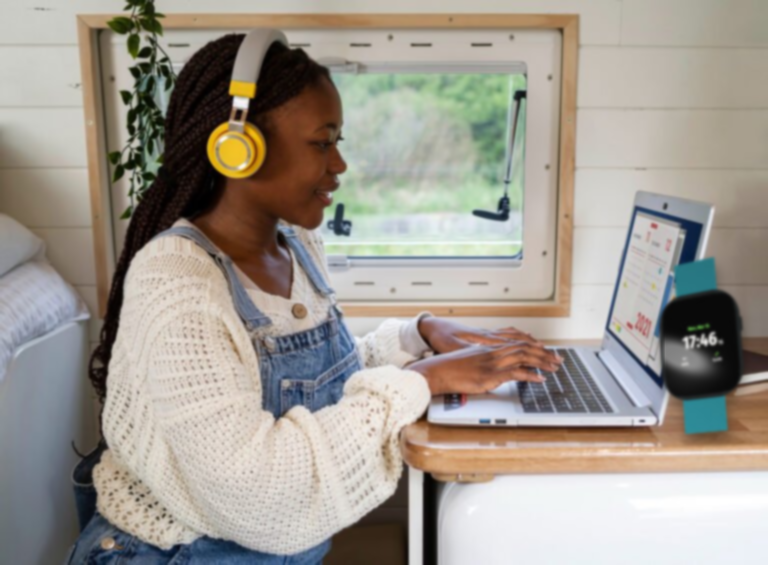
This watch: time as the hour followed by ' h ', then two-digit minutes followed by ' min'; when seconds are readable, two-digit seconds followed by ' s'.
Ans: 17 h 46 min
